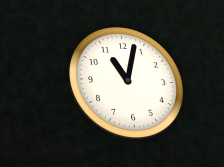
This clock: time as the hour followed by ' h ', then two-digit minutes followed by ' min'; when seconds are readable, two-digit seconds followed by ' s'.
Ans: 11 h 03 min
